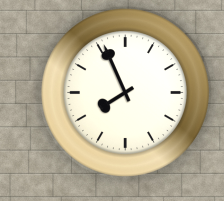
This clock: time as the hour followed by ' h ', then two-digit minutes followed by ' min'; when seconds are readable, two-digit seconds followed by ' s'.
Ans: 7 h 56 min
